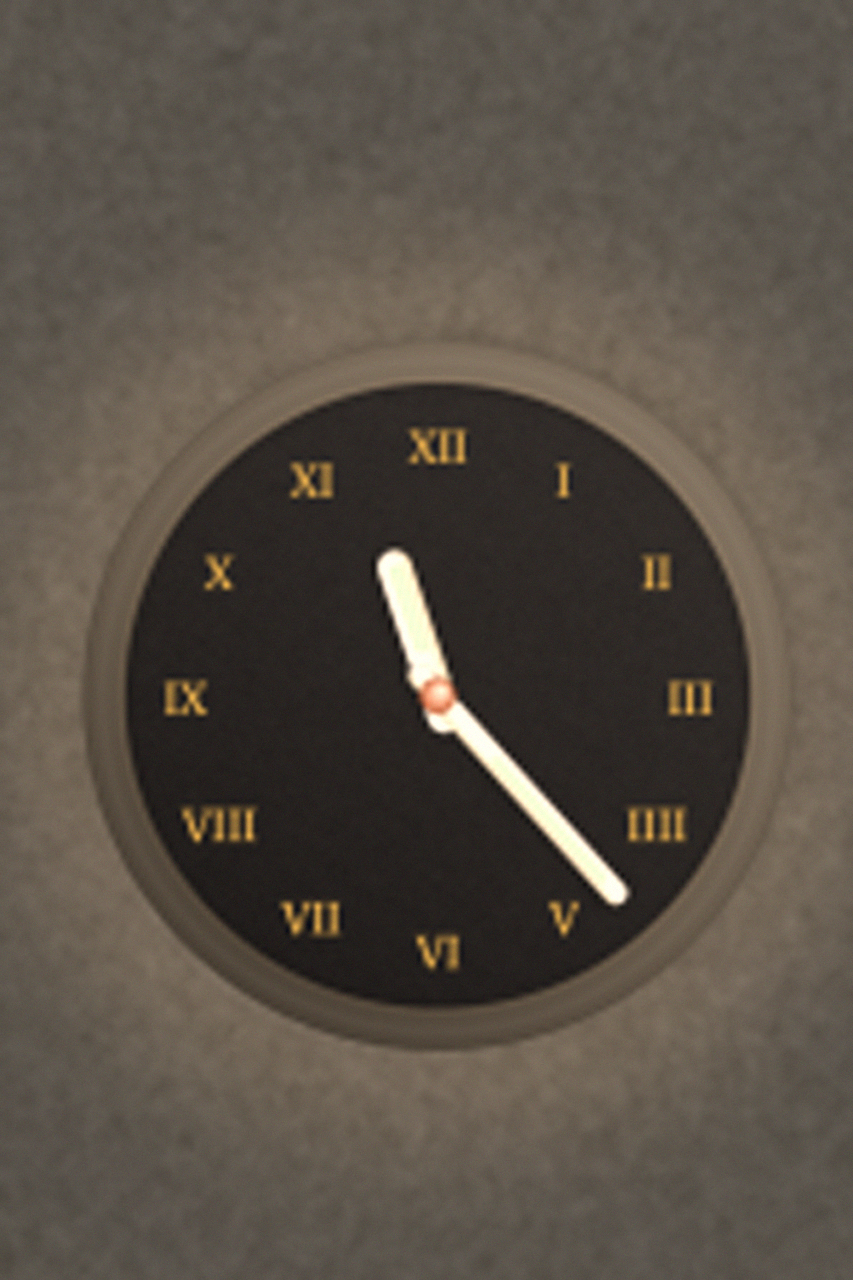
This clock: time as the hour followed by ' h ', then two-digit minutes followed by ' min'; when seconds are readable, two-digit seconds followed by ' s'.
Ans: 11 h 23 min
